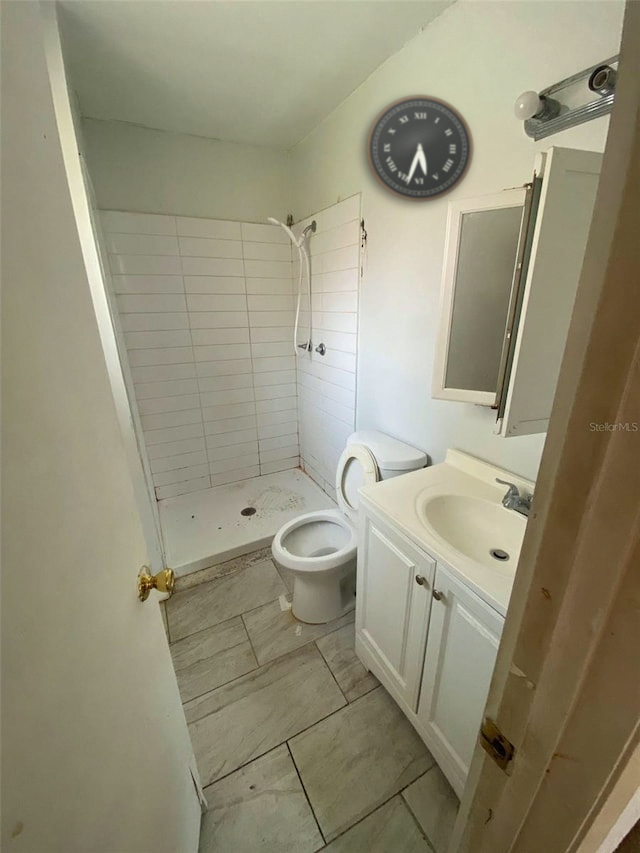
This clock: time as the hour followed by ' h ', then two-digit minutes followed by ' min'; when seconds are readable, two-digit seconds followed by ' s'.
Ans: 5 h 33 min
